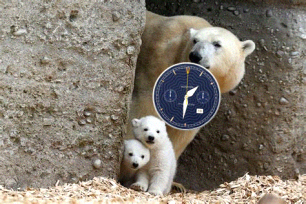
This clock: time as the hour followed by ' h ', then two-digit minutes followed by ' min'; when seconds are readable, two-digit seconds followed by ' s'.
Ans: 1 h 31 min
